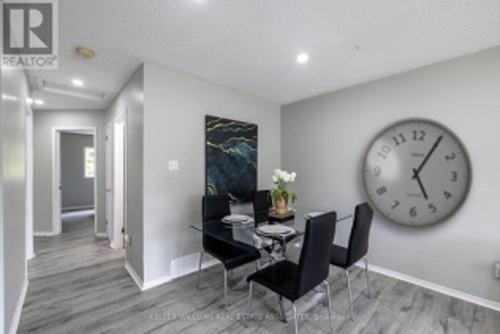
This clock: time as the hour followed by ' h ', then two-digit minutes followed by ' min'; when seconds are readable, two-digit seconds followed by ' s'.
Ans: 5 h 05 min
